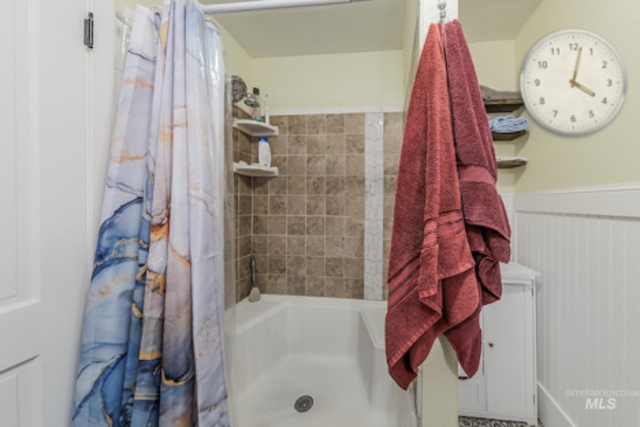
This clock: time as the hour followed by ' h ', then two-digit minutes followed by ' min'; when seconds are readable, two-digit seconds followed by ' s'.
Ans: 4 h 02 min
